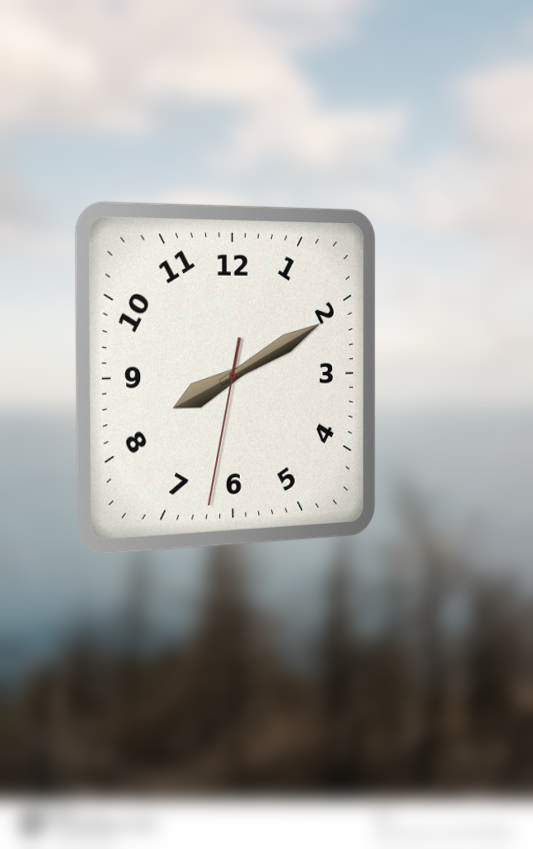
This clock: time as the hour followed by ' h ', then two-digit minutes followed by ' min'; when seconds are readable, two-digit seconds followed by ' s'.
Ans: 8 h 10 min 32 s
